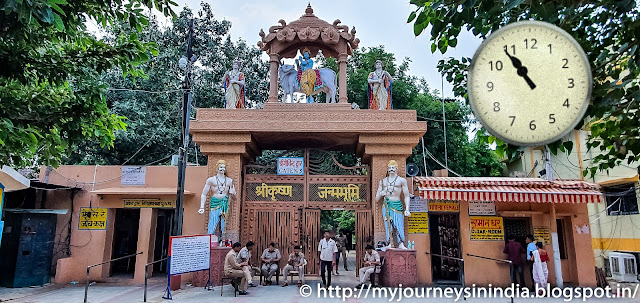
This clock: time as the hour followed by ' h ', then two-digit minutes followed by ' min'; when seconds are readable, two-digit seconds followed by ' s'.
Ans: 10 h 54 min
